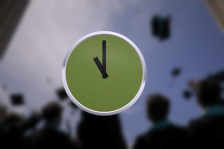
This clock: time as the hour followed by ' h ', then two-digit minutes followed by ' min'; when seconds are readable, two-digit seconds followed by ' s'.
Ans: 11 h 00 min
